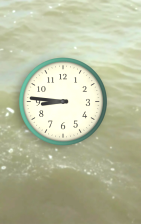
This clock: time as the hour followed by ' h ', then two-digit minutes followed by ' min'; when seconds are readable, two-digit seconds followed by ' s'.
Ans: 8 h 46 min
